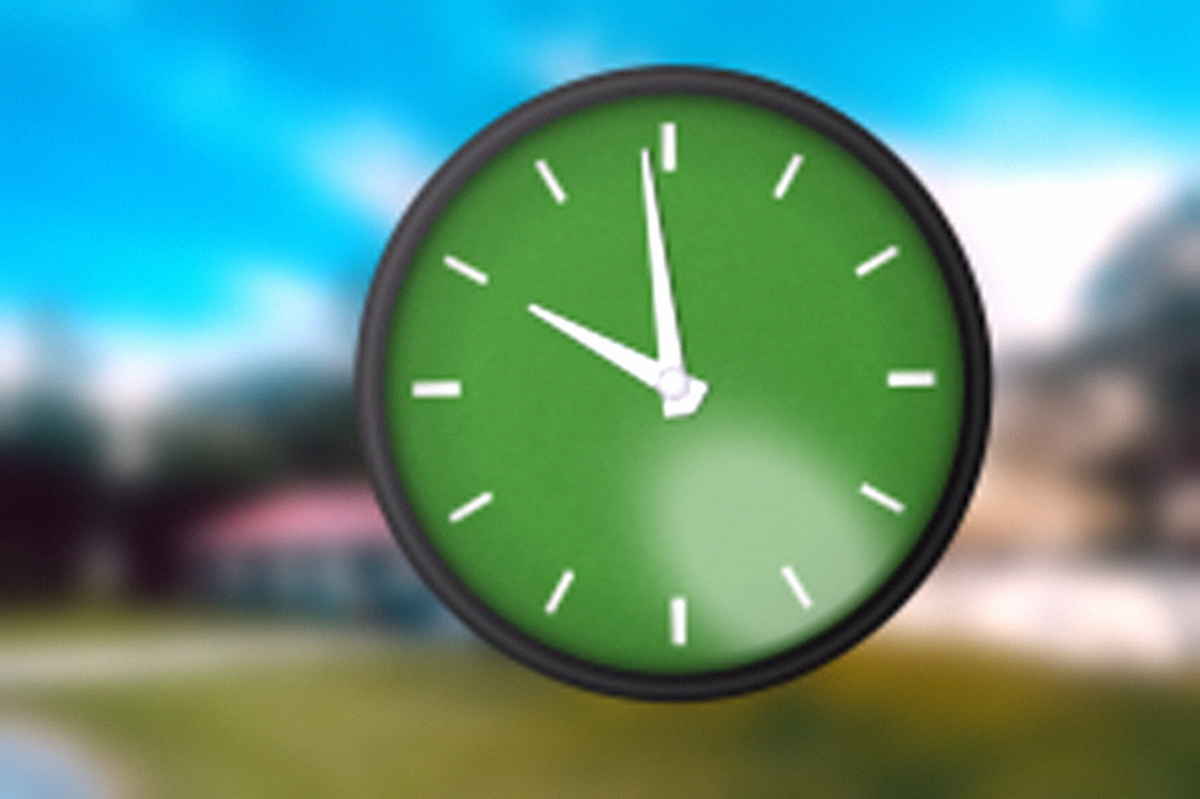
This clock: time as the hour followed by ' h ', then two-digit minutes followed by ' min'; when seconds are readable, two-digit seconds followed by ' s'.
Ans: 9 h 59 min
